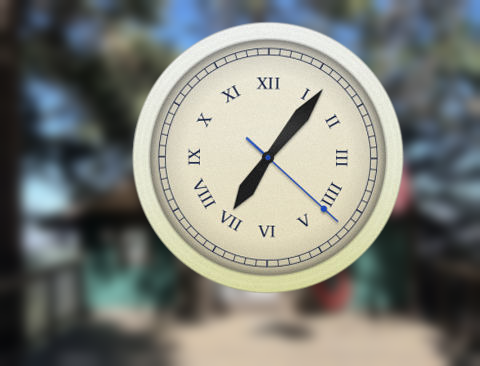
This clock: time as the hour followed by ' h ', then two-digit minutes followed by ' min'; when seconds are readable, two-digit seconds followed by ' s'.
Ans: 7 h 06 min 22 s
